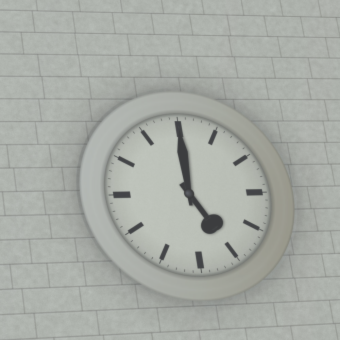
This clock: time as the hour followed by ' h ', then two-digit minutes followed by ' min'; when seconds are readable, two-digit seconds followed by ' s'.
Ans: 5 h 00 min
